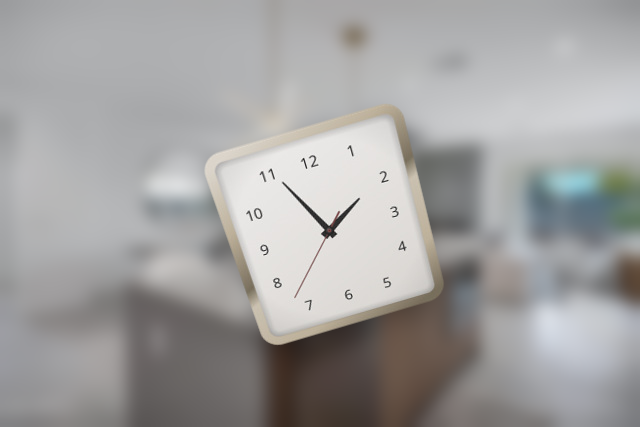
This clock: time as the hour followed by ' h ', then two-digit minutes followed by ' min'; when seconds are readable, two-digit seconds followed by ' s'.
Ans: 1 h 55 min 37 s
